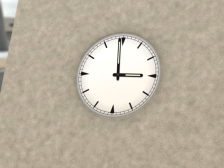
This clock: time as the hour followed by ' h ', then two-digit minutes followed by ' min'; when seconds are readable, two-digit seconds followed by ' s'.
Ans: 2 h 59 min
